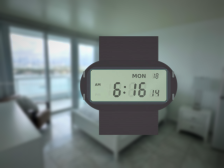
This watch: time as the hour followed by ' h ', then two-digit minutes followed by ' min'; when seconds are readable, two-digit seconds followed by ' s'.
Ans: 6 h 16 min 14 s
